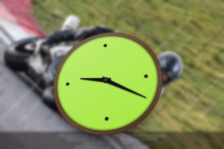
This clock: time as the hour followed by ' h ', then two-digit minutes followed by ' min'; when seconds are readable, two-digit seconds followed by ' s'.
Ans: 9 h 20 min
